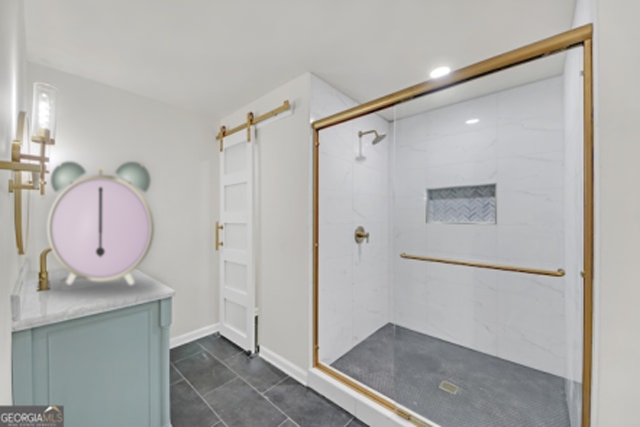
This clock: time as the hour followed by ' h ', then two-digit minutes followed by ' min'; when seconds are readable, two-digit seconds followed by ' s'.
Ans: 6 h 00 min
